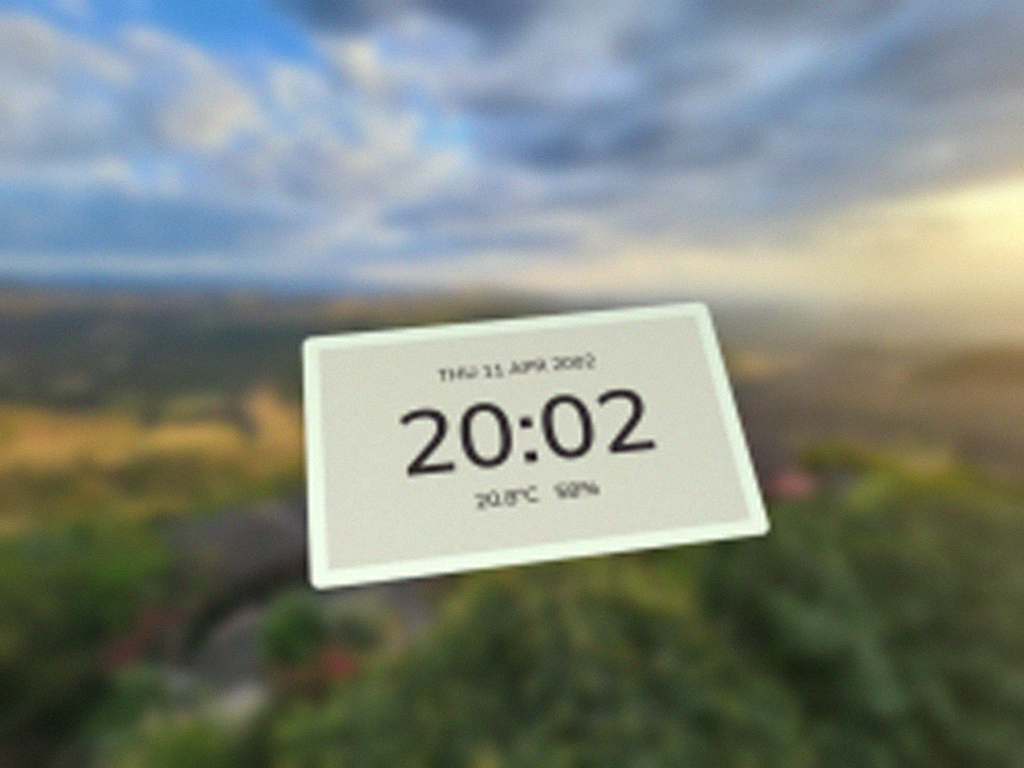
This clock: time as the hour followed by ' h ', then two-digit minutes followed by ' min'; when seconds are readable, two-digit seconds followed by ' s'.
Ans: 20 h 02 min
